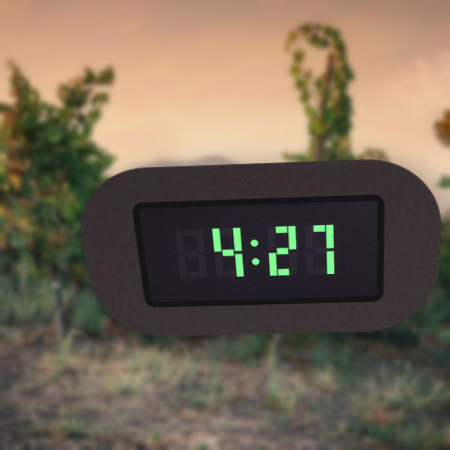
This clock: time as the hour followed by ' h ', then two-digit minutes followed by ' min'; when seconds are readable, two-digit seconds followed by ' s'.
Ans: 4 h 27 min
